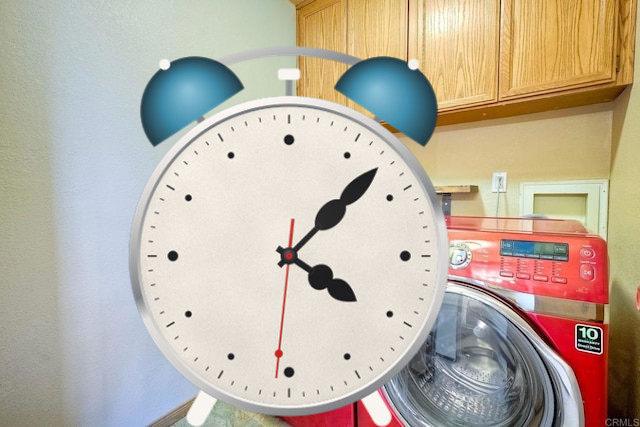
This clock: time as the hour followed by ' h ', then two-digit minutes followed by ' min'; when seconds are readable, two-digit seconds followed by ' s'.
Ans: 4 h 07 min 31 s
